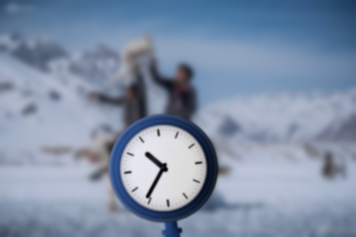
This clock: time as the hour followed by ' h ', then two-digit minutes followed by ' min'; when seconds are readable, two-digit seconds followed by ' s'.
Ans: 10 h 36 min
